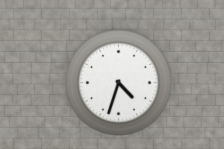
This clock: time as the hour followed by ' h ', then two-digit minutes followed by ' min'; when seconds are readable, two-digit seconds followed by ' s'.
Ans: 4 h 33 min
